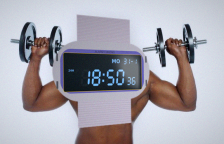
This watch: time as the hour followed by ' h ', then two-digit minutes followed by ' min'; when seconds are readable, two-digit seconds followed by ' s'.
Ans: 18 h 50 min 36 s
